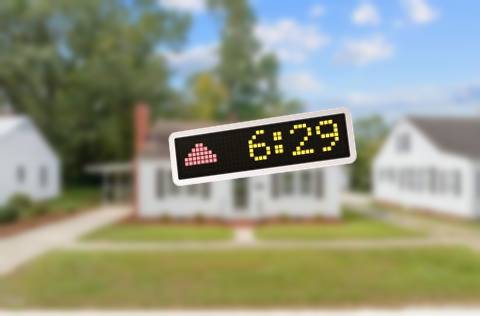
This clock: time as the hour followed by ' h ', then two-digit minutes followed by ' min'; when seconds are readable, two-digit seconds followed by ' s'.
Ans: 6 h 29 min
